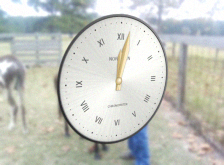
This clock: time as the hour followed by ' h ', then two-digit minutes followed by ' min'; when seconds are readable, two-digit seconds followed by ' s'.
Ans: 12 h 02 min
